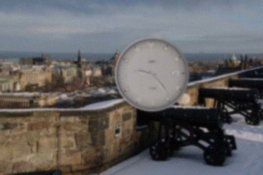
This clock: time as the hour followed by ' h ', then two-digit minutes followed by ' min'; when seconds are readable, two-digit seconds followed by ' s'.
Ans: 9 h 24 min
